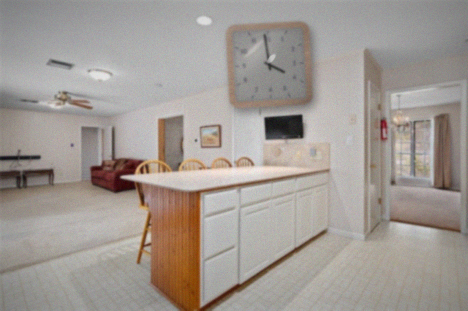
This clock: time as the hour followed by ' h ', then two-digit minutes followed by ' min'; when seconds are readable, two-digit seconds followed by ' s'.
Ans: 3 h 59 min
